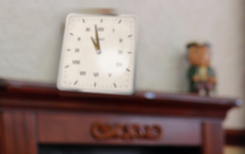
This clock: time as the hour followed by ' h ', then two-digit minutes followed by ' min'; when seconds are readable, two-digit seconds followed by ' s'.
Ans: 10 h 58 min
